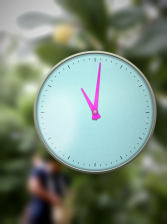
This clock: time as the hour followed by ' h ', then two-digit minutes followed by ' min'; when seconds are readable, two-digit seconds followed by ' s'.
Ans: 11 h 01 min
